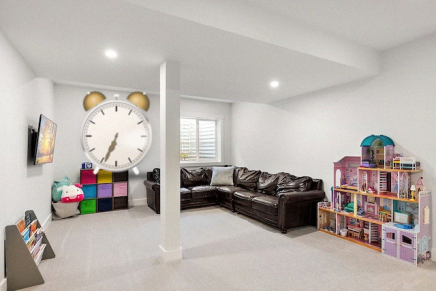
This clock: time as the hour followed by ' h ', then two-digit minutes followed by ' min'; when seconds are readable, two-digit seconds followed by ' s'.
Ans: 6 h 34 min
